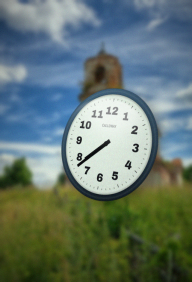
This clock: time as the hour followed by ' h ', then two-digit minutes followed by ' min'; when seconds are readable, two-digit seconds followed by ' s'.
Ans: 7 h 38 min
